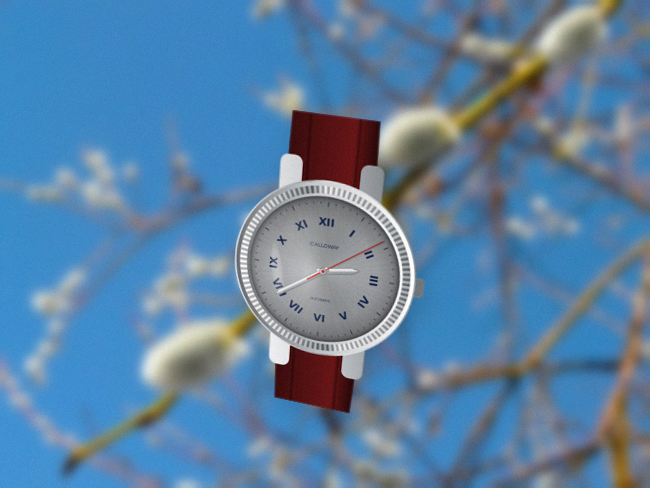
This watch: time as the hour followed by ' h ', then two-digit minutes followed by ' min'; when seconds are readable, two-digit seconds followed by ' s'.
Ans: 2 h 39 min 09 s
